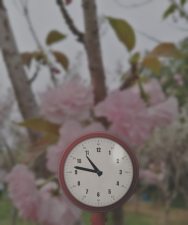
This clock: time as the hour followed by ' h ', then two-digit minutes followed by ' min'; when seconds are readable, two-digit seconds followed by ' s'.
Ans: 10 h 47 min
